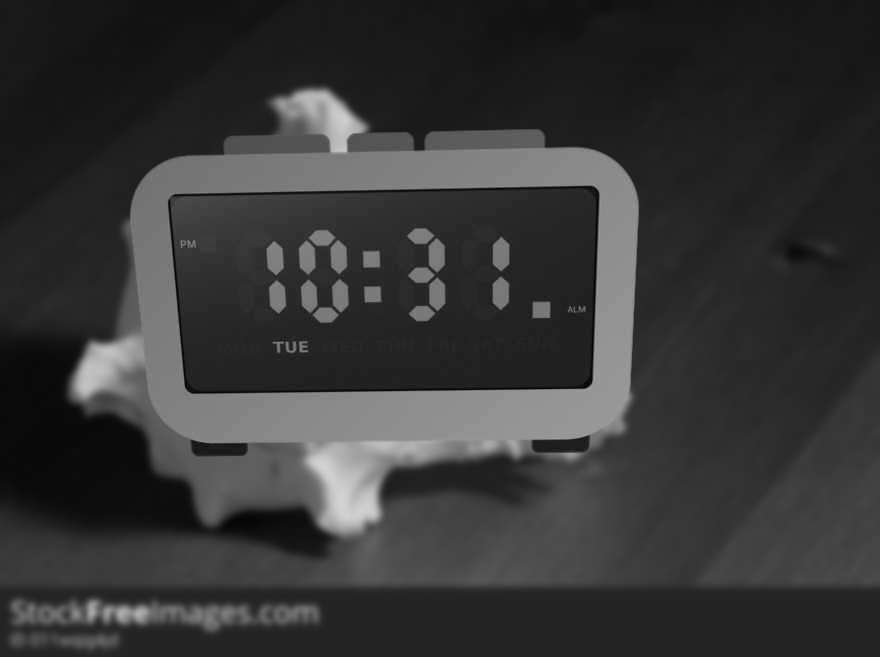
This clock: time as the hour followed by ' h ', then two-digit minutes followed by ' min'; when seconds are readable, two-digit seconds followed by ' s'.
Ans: 10 h 31 min
